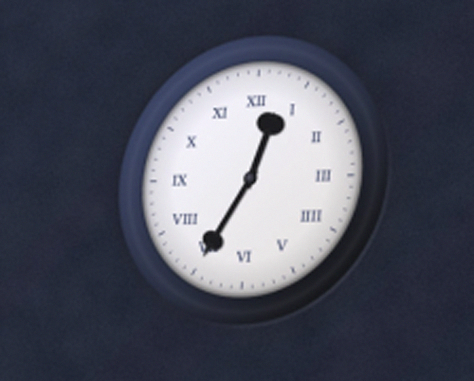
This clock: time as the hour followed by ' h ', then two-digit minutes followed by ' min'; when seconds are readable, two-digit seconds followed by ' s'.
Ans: 12 h 35 min
